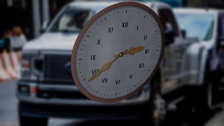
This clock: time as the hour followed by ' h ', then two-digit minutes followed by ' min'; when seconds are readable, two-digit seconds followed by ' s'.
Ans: 2 h 39 min
